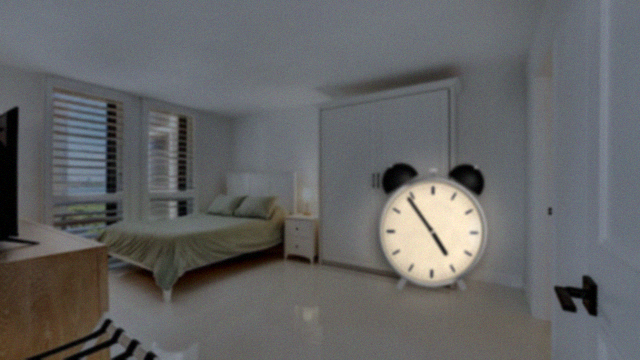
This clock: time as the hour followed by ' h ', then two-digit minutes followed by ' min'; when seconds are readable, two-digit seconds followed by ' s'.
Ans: 4 h 54 min
